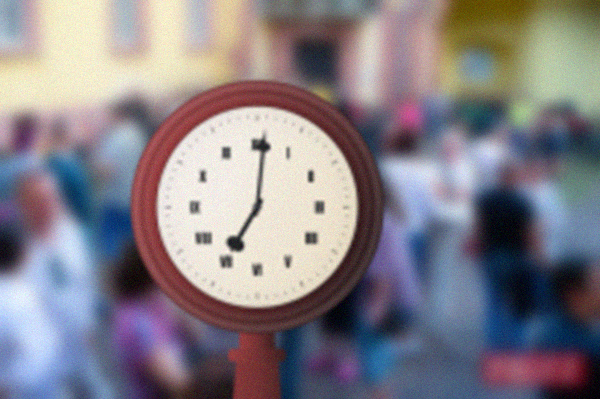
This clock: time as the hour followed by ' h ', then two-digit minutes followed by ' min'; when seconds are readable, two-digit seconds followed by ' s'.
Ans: 7 h 01 min
